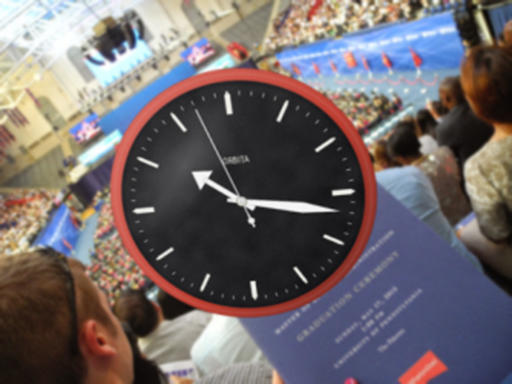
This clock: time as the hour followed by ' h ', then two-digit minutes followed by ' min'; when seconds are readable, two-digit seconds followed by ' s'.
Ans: 10 h 16 min 57 s
